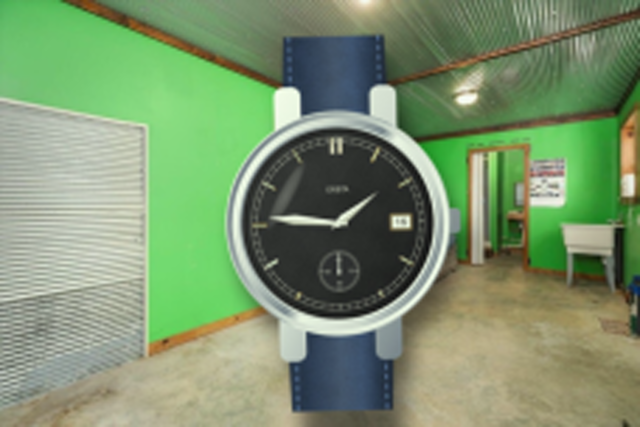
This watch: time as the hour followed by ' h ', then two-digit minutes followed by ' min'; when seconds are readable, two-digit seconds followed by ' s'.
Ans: 1 h 46 min
